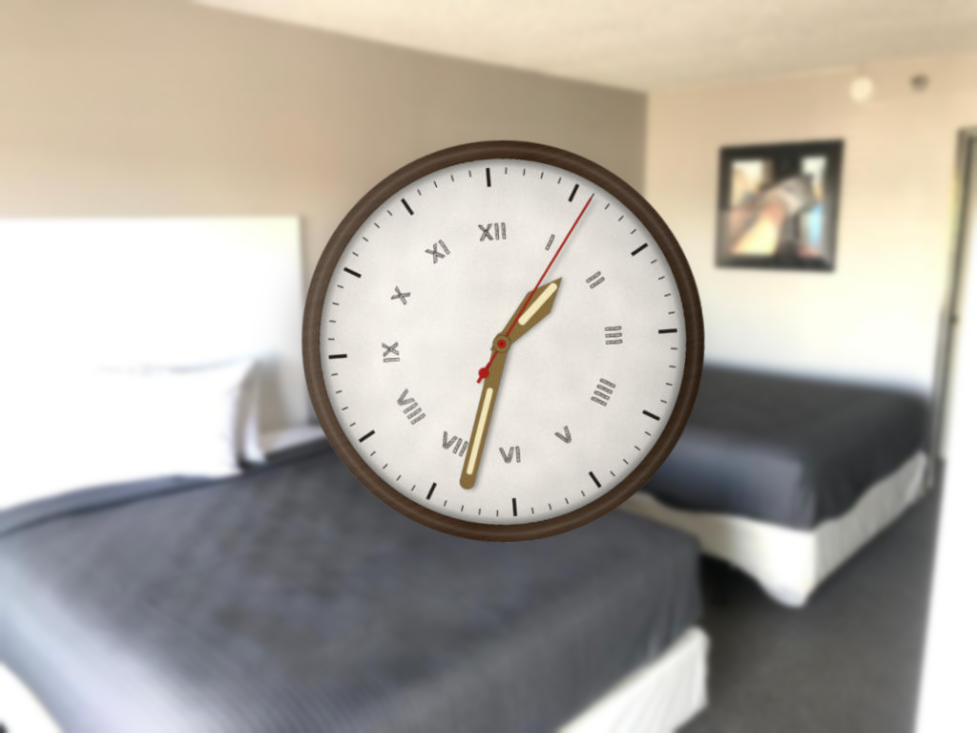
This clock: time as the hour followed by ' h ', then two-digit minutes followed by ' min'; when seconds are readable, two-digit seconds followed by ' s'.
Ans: 1 h 33 min 06 s
